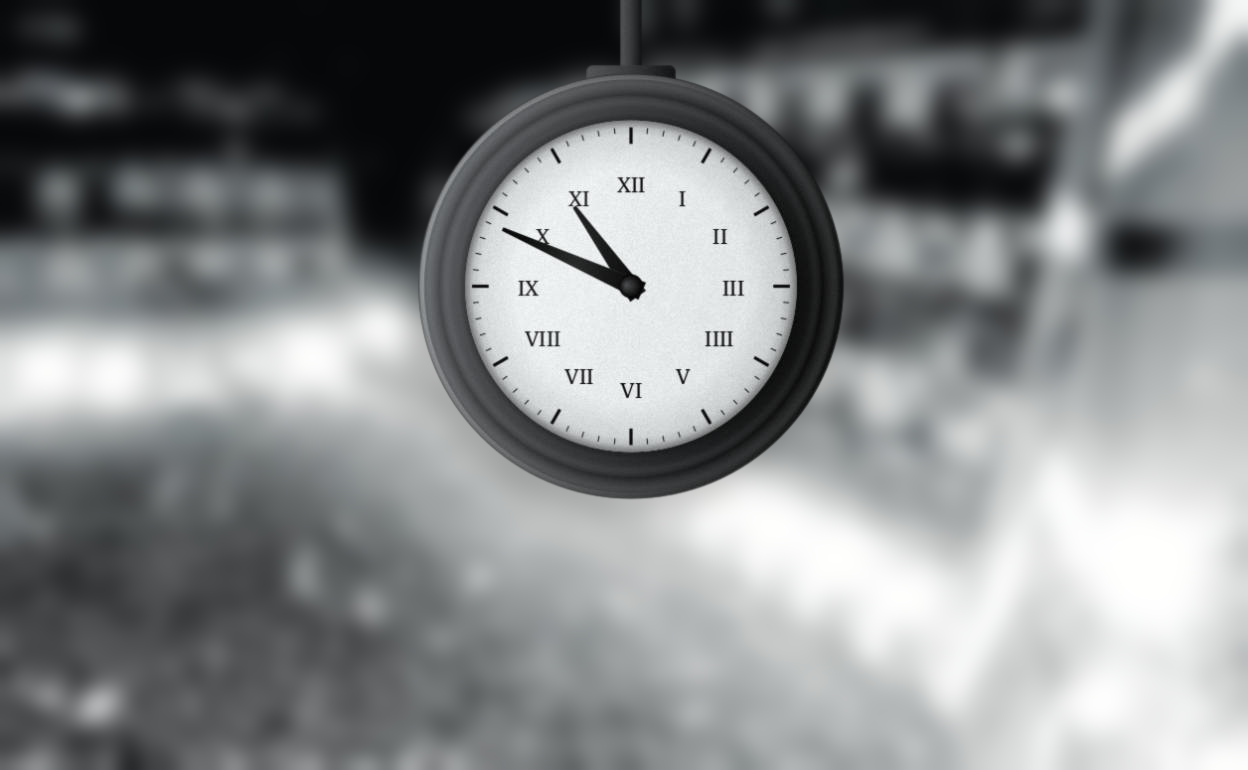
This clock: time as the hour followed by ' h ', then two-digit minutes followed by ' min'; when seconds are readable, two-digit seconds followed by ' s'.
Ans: 10 h 49 min
